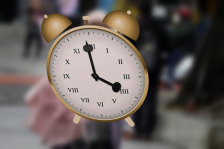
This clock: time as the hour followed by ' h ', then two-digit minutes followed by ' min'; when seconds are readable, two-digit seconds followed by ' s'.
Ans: 3 h 59 min
